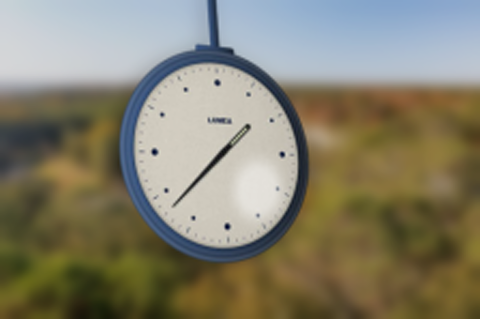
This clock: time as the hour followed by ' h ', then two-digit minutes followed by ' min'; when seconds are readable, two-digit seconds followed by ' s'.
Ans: 1 h 38 min
